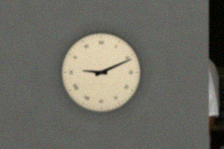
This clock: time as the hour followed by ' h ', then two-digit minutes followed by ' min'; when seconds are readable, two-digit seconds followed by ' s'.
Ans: 9 h 11 min
